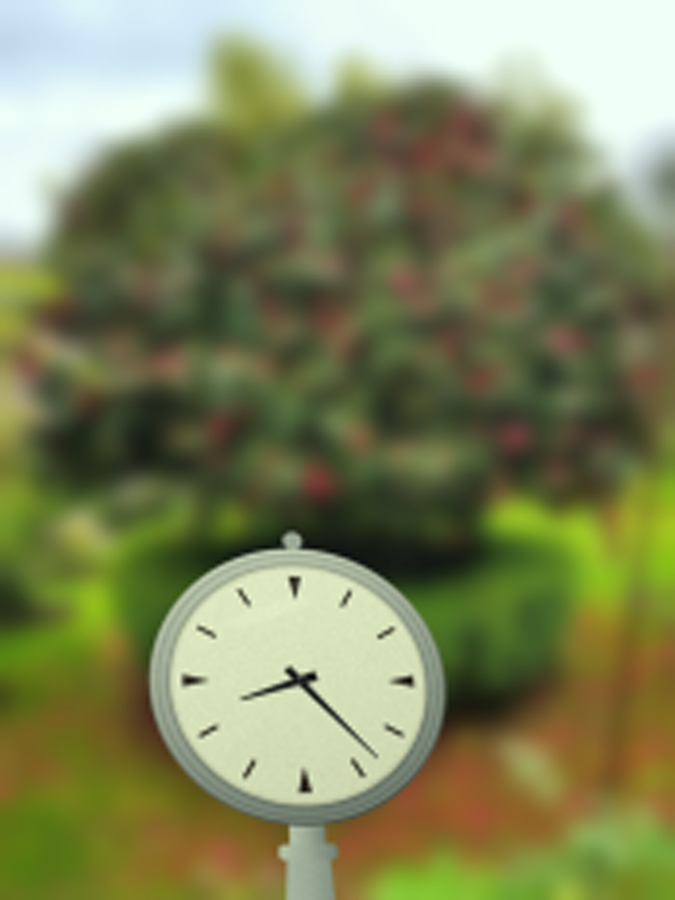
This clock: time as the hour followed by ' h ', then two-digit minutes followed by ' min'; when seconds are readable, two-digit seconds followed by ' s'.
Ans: 8 h 23 min
